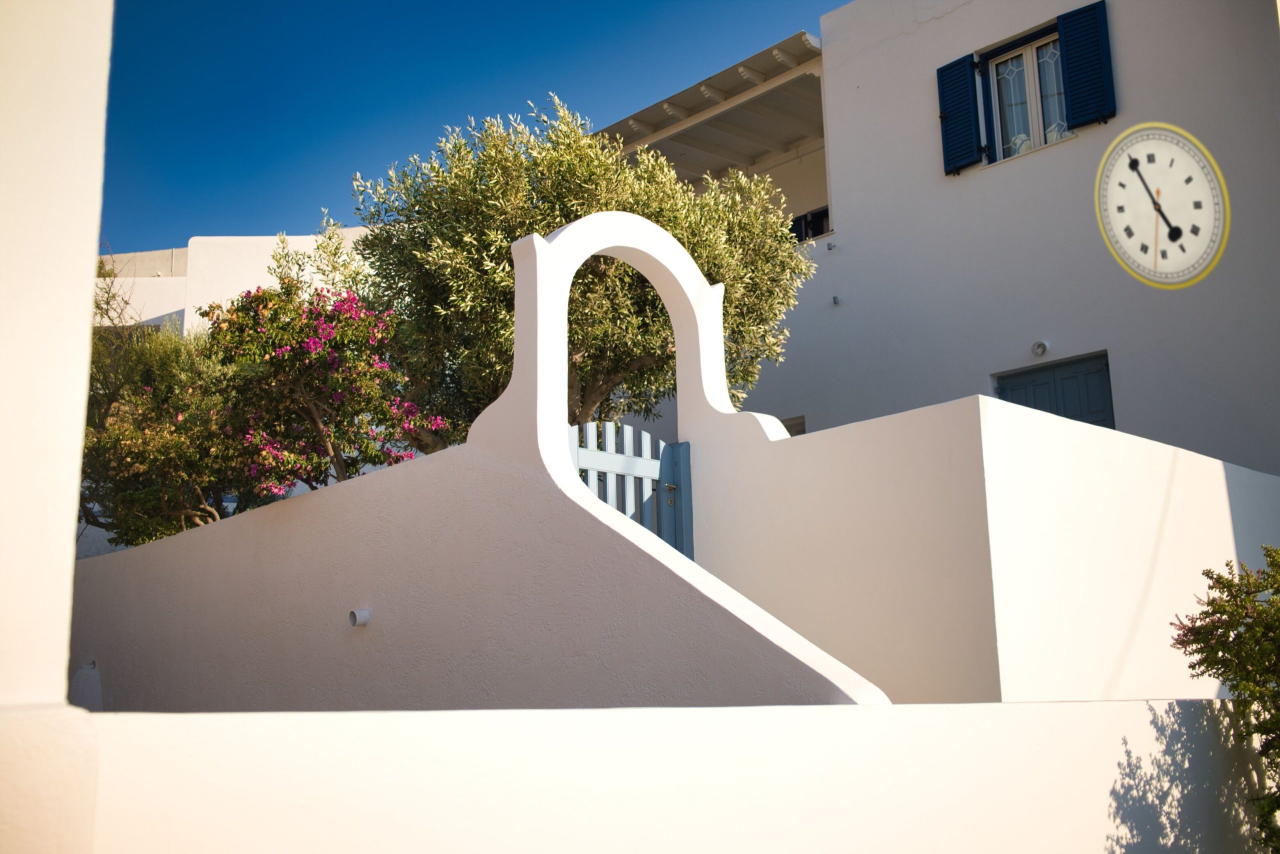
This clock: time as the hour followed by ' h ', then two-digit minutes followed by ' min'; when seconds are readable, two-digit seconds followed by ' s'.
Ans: 4 h 55 min 32 s
